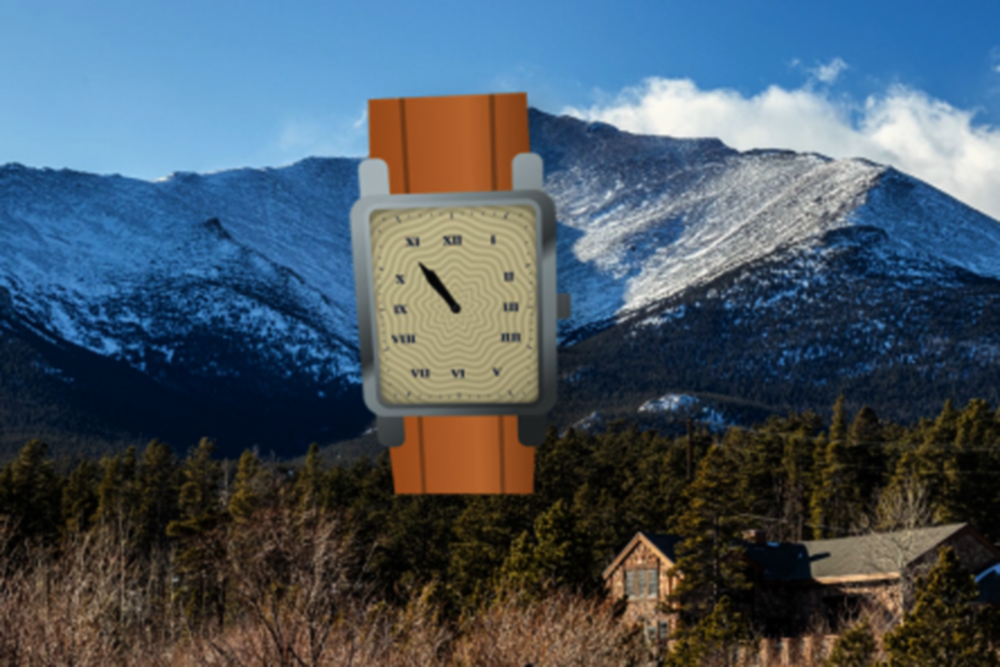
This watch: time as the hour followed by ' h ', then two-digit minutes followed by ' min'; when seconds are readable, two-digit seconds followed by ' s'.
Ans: 10 h 54 min
